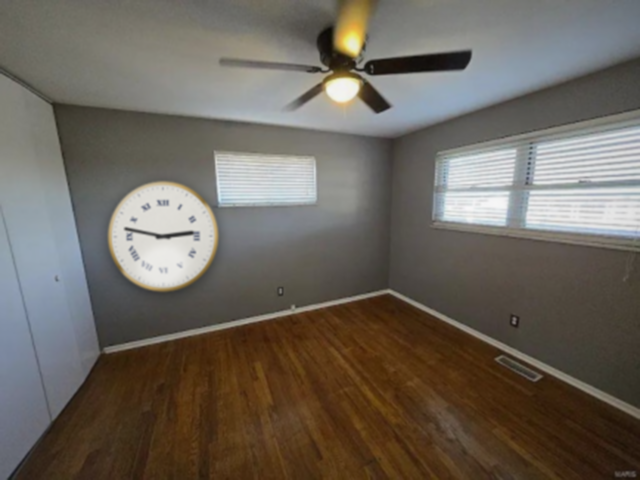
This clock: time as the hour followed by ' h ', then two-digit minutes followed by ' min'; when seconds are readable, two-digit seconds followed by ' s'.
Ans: 2 h 47 min
